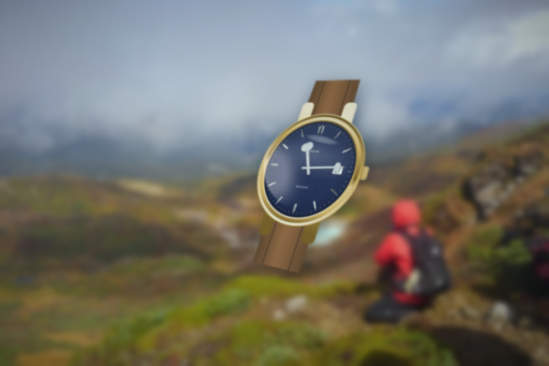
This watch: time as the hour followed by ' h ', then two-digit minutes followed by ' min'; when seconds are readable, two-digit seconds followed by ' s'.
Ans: 11 h 14 min
